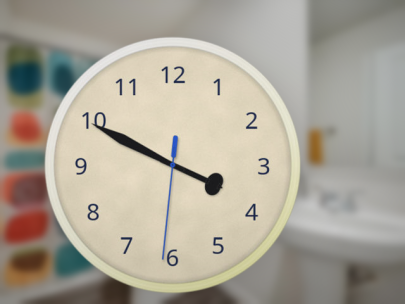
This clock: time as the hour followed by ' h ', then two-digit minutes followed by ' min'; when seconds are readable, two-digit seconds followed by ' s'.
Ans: 3 h 49 min 31 s
